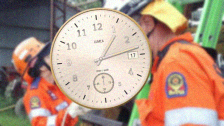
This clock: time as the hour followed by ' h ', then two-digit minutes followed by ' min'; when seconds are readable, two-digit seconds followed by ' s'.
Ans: 1 h 13 min
